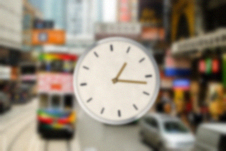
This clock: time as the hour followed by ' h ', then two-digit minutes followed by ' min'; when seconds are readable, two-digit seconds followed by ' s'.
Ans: 1 h 17 min
